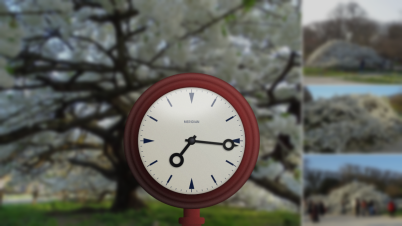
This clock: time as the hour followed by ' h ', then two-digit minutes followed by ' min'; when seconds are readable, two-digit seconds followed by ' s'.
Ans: 7 h 16 min
